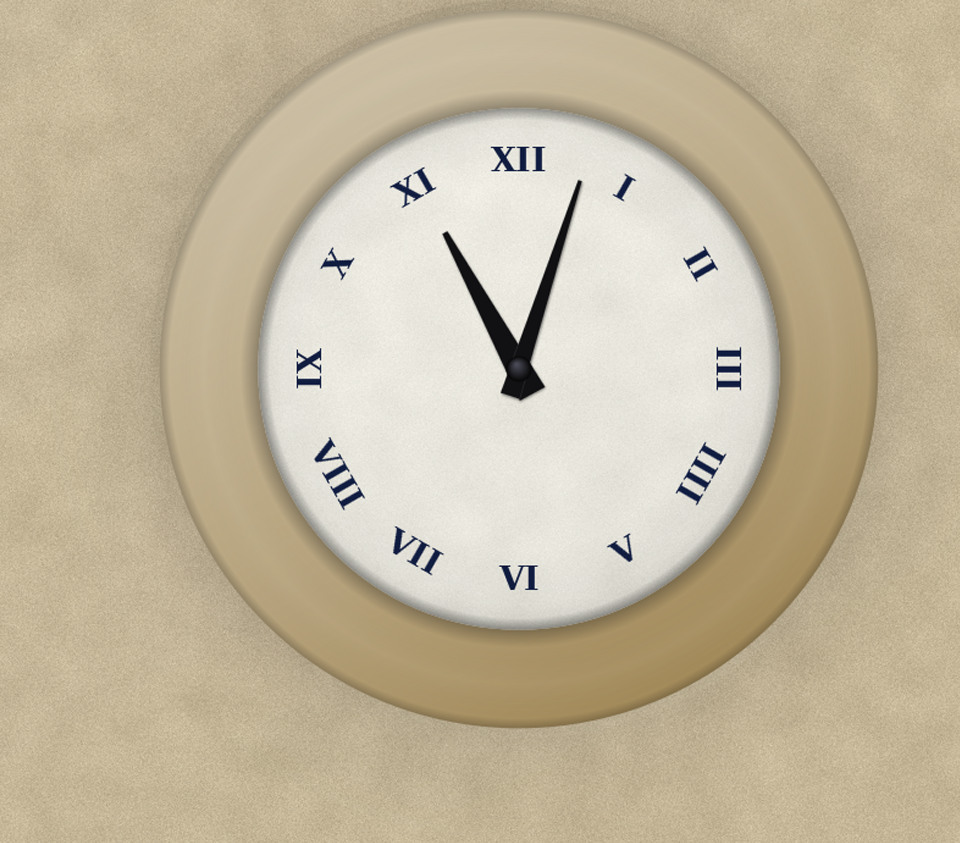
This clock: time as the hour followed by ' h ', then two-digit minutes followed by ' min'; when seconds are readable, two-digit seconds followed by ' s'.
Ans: 11 h 03 min
